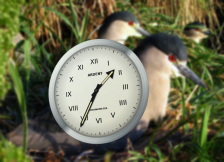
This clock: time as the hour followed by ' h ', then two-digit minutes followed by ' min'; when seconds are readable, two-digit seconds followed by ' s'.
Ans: 1 h 35 min
